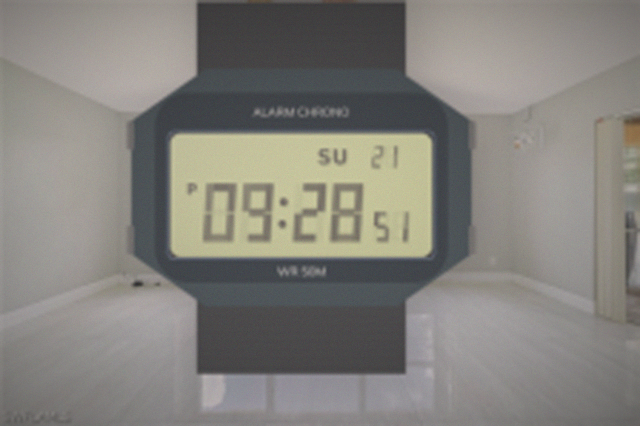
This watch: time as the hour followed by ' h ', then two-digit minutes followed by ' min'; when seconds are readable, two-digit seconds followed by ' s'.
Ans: 9 h 28 min 51 s
